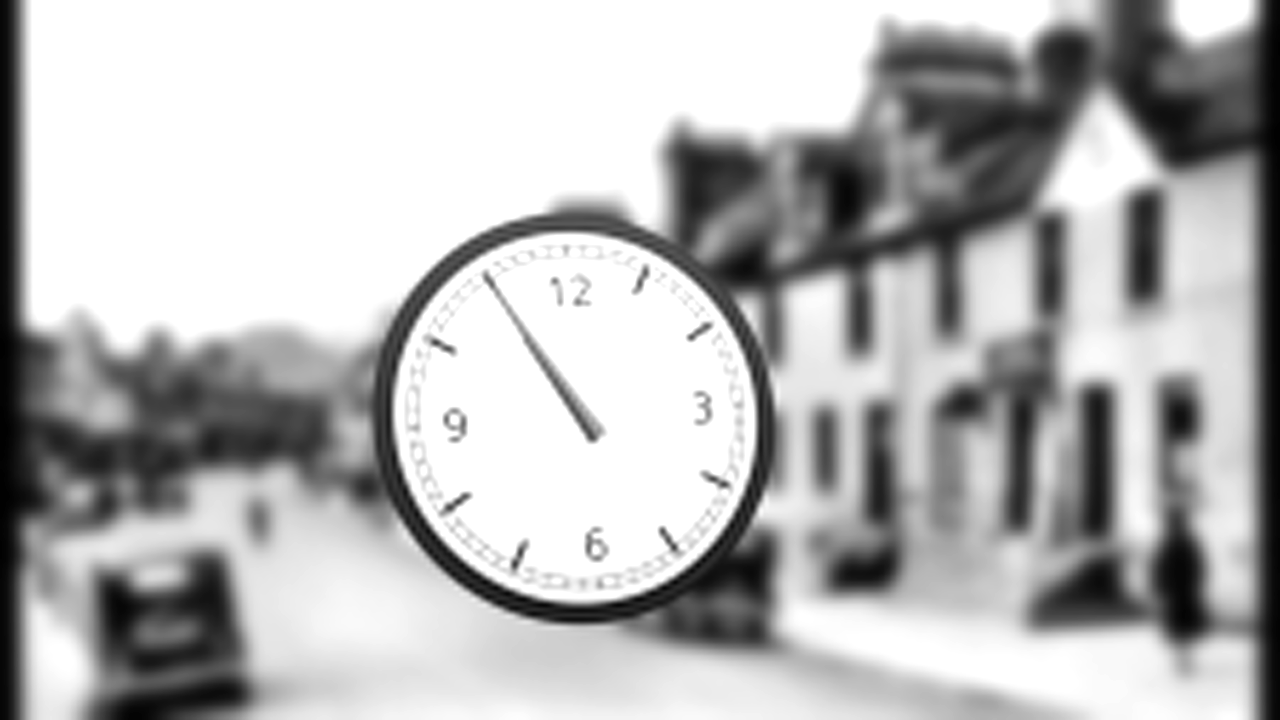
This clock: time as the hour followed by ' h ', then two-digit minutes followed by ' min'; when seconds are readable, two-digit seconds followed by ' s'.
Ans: 10 h 55 min
